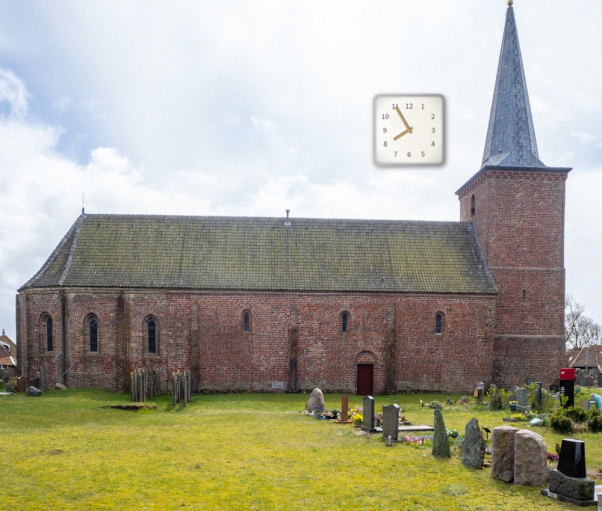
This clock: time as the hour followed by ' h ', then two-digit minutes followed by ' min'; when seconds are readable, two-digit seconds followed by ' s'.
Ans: 7 h 55 min
